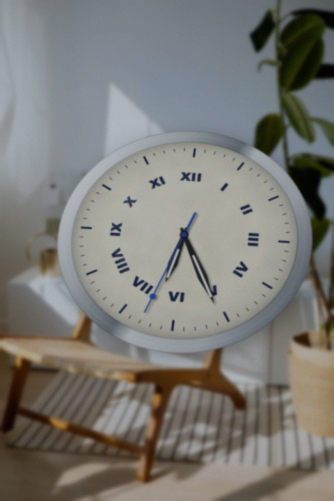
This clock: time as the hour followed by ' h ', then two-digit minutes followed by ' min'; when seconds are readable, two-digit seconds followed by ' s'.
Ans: 6 h 25 min 33 s
